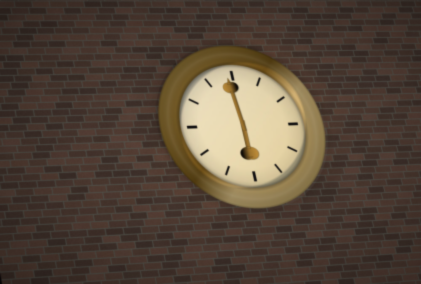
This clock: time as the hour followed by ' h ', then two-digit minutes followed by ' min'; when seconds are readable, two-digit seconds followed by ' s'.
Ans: 5 h 59 min
